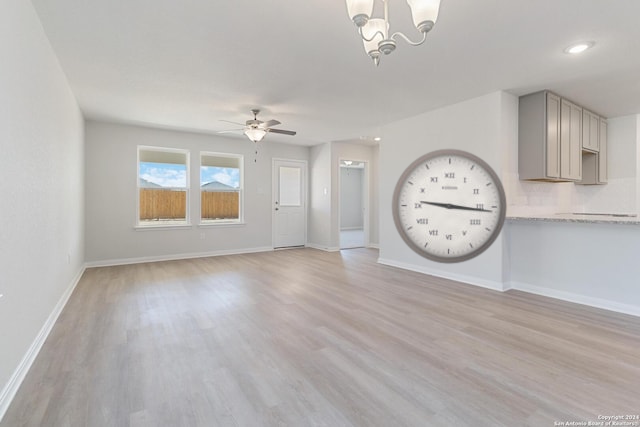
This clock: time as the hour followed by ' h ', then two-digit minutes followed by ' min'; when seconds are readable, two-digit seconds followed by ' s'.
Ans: 9 h 16 min
